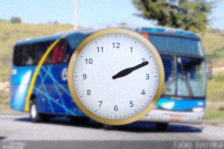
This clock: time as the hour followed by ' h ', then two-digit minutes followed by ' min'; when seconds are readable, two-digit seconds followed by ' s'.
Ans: 2 h 11 min
